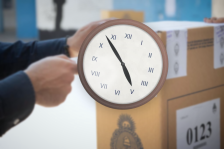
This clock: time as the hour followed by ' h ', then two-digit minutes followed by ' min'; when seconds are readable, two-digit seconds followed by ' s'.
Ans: 4 h 53 min
